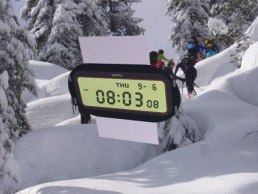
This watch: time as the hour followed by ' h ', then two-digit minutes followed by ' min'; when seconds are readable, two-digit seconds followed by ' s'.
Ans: 8 h 03 min 08 s
